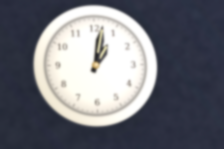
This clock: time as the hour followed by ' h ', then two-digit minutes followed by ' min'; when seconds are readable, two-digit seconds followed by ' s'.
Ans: 1 h 02 min
